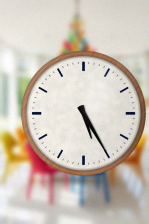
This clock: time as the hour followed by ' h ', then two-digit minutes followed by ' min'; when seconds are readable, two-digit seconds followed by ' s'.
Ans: 5 h 25 min
